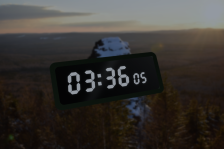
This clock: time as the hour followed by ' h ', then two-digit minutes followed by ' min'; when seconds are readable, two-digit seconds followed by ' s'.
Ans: 3 h 36 min 05 s
